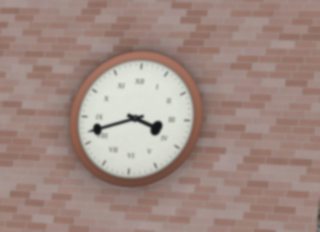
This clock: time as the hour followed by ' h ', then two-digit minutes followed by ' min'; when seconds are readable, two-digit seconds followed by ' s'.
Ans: 3 h 42 min
